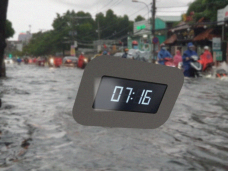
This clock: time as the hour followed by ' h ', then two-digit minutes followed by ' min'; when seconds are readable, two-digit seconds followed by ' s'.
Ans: 7 h 16 min
